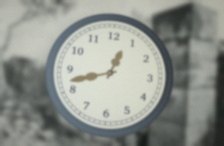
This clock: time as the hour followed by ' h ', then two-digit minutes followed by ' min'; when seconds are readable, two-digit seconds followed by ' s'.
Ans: 12 h 42 min
